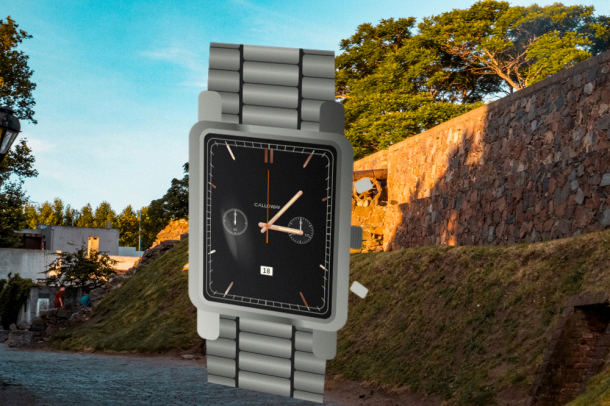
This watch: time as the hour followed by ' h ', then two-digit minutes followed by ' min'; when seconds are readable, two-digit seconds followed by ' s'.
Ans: 3 h 07 min
